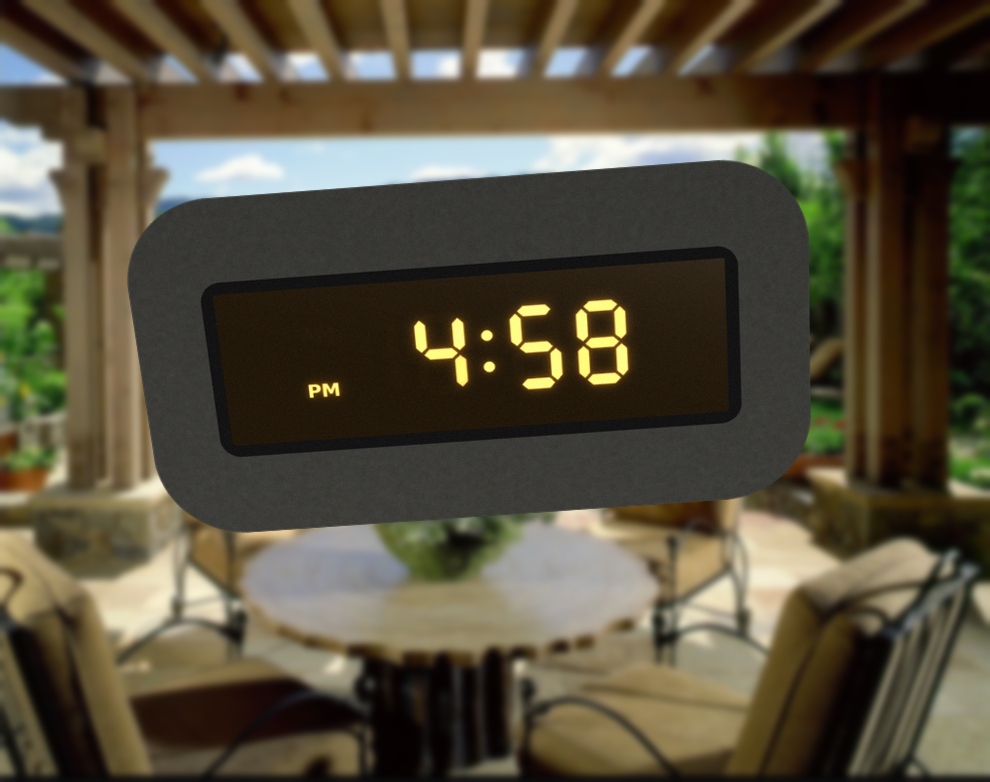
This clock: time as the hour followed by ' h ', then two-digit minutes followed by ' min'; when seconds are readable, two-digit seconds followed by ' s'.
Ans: 4 h 58 min
